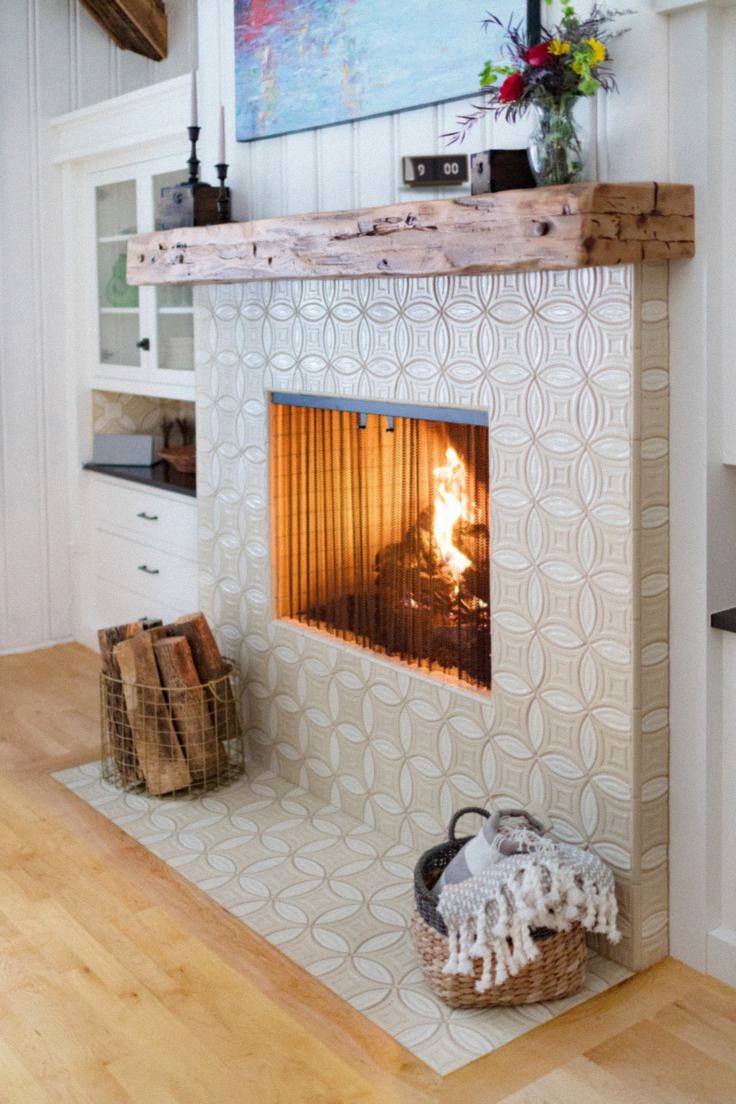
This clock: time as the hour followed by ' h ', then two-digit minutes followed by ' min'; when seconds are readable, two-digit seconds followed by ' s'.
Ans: 9 h 00 min
